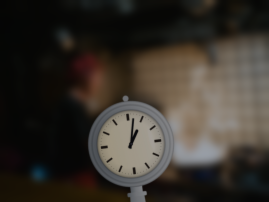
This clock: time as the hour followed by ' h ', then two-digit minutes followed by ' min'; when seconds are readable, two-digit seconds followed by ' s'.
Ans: 1 h 02 min
